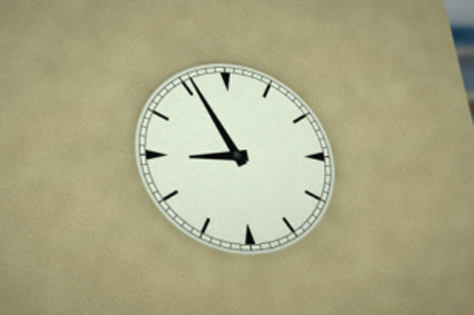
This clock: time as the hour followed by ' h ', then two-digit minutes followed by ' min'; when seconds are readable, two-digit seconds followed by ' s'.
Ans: 8 h 56 min
